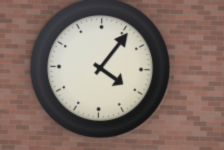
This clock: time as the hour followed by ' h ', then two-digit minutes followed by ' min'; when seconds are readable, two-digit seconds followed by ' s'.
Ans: 4 h 06 min
